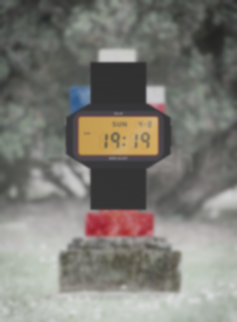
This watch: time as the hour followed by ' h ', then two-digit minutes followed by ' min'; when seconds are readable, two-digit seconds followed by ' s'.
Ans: 19 h 19 min
